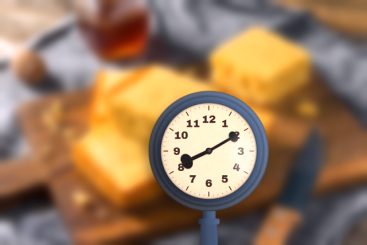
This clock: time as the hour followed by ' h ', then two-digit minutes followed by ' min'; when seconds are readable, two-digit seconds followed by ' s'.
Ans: 8 h 10 min
